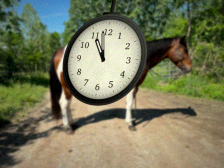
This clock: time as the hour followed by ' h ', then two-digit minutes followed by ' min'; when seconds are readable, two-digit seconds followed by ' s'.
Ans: 10 h 58 min
